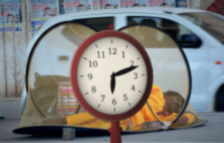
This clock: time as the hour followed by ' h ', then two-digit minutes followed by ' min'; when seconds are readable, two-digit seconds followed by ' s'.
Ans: 6 h 12 min
